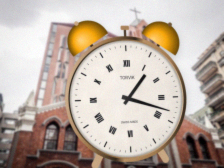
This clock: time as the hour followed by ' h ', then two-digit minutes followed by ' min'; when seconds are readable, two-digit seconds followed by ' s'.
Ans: 1 h 18 min
